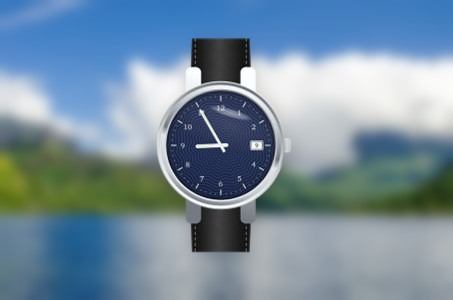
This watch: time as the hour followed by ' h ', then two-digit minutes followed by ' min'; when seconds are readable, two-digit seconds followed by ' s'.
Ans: 8 h 55 min
